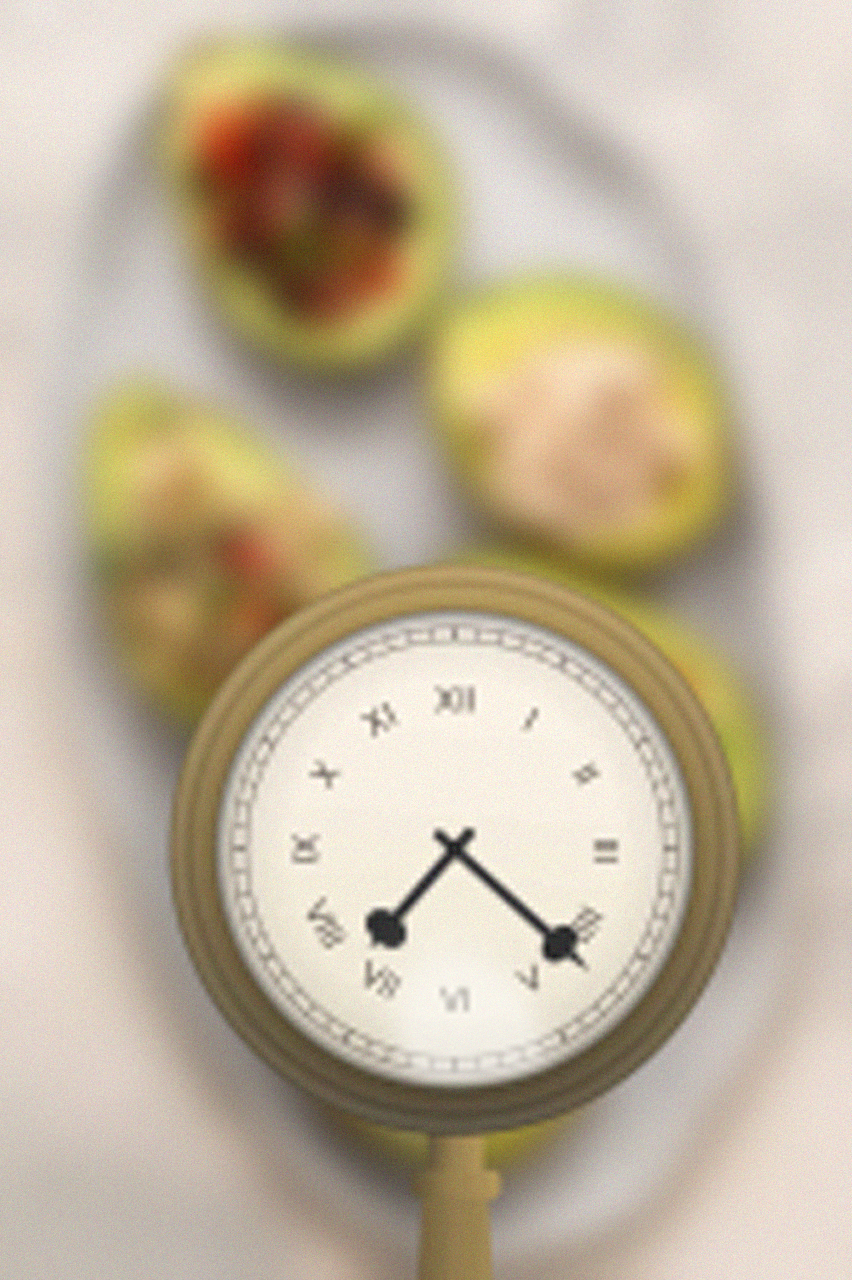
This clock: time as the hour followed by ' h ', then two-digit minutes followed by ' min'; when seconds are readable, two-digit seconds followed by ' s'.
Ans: 7 h 22 min
